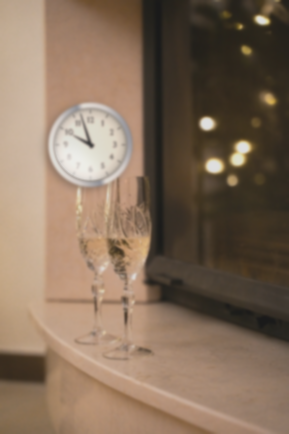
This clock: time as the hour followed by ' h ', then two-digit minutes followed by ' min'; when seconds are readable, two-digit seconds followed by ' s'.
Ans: 9 h 57 min
